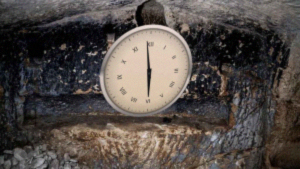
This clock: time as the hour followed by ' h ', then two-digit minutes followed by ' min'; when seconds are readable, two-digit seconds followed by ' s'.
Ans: 5 h 59 min
